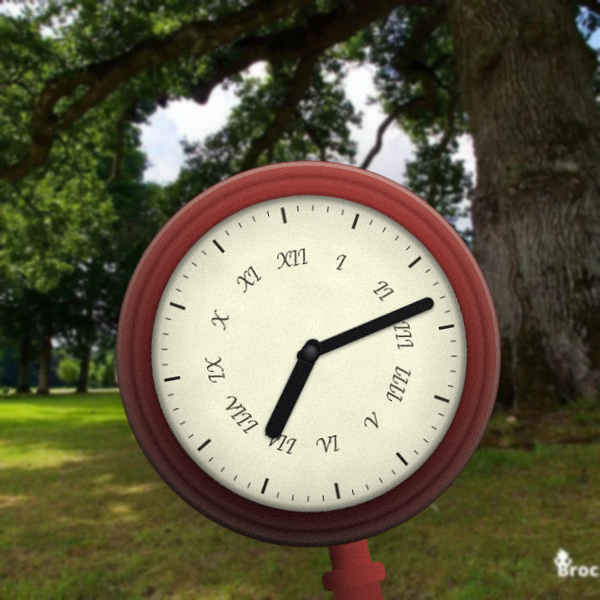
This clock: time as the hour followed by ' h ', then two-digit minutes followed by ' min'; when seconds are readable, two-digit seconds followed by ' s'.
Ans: 7 h 13 min
